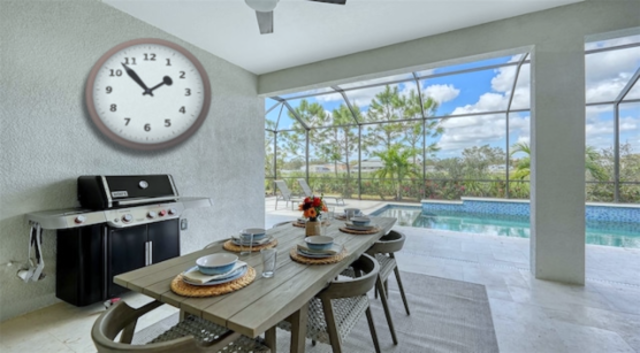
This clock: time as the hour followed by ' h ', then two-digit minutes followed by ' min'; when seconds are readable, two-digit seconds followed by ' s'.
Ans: 1 h 53 min
